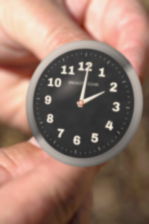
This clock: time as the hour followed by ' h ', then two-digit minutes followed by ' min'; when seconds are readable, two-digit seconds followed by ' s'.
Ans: 2 h 01 min
